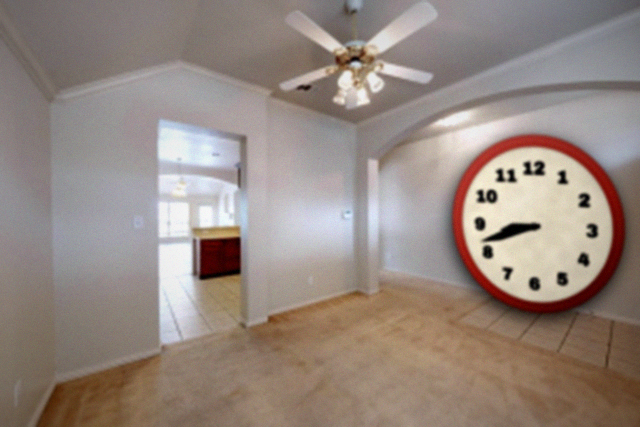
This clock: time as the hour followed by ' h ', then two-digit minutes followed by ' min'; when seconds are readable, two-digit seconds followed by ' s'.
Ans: 8 h 42 min
